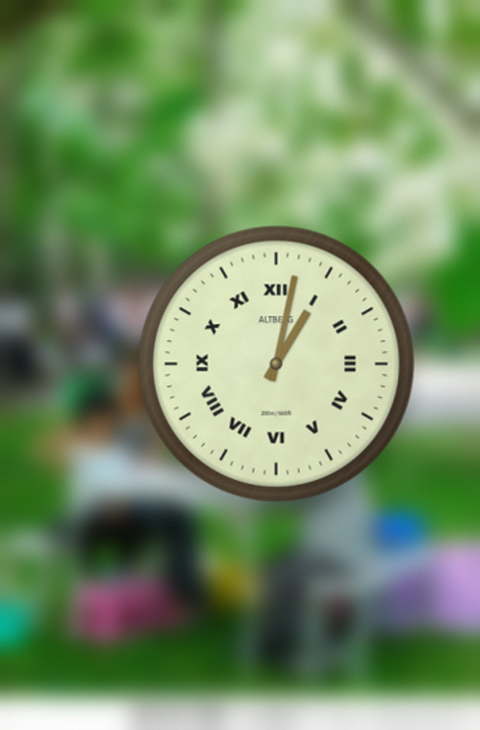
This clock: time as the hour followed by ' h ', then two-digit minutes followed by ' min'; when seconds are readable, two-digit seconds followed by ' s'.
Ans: 1 h 02 min
